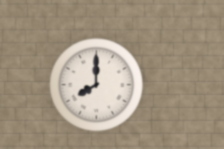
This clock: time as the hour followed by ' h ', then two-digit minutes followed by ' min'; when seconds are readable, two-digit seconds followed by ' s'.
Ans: 8 h 00 min
